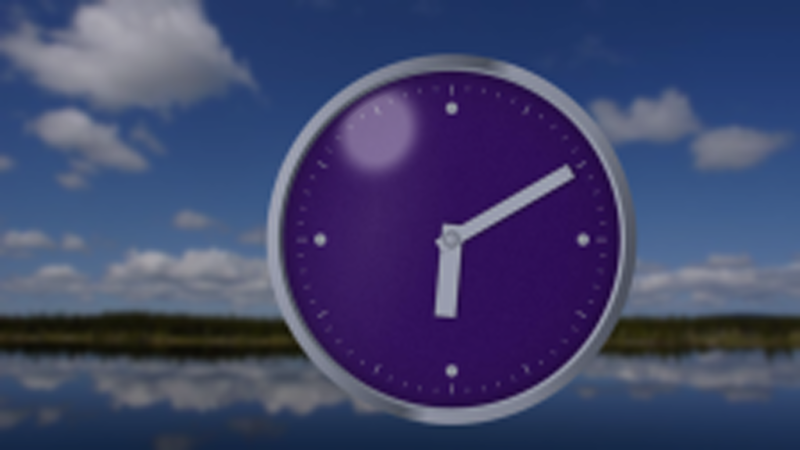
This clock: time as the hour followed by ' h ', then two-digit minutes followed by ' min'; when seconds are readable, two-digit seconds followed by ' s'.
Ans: 6 h 10 min
